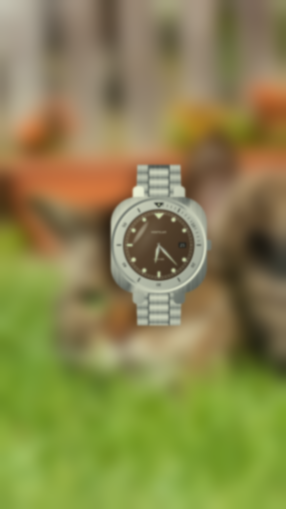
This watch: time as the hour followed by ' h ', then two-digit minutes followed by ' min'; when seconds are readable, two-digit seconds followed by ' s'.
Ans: 6 h 23 min
